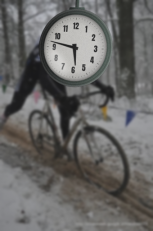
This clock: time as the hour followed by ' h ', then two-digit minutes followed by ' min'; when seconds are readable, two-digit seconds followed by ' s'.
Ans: 5 h 47 min
